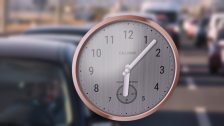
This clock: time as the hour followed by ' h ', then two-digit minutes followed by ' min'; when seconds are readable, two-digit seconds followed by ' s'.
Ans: 6 h 07 min
